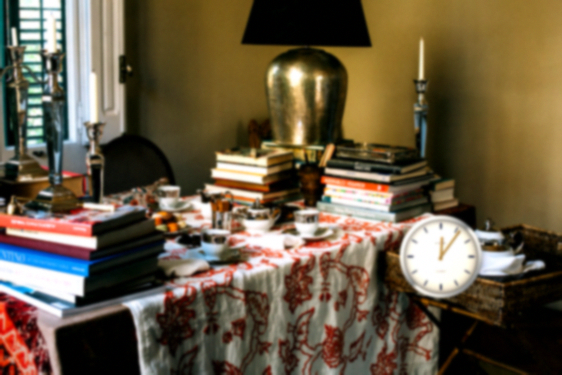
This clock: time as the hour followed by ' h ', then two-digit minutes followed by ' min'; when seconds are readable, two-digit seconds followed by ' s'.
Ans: 12 h 06 min
